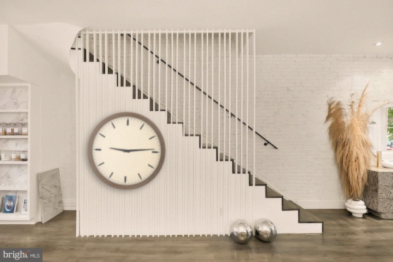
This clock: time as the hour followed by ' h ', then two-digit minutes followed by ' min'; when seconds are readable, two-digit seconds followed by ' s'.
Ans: 9 h 14 min
